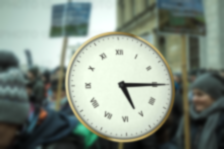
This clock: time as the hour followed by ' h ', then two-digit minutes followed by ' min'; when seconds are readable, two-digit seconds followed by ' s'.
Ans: 5 h 15 min
